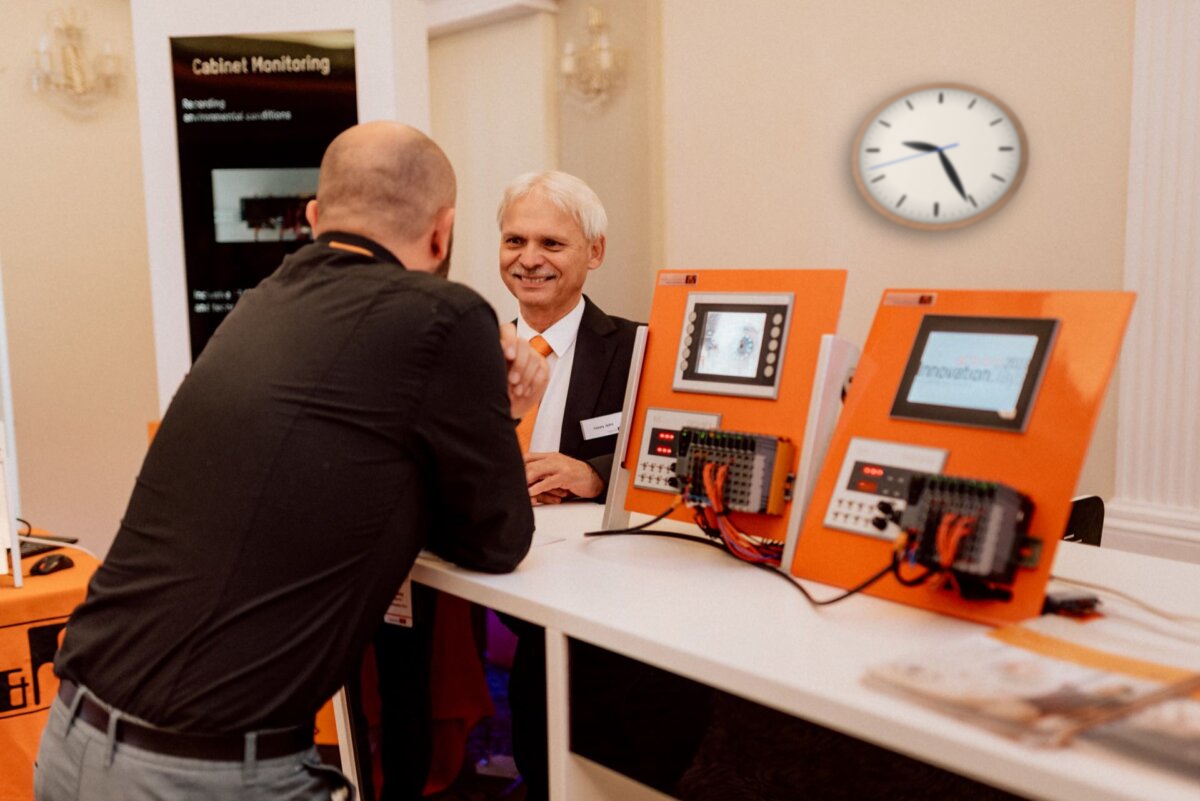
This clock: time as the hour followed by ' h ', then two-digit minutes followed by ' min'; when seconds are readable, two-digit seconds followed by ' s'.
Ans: 9 h 25 min 42 s
